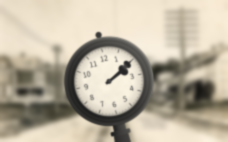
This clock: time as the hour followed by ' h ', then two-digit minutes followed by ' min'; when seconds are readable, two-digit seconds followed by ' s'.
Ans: 2 h 10 min
